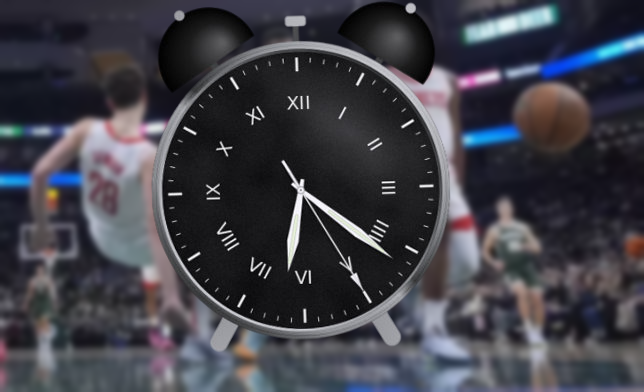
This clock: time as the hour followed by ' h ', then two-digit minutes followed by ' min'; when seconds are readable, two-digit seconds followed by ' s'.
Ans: 6 h 21 min 25 s
